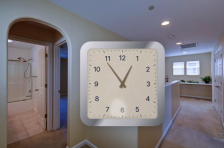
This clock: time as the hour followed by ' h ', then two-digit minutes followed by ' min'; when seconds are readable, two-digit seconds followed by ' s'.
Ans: 12 h 54 min
